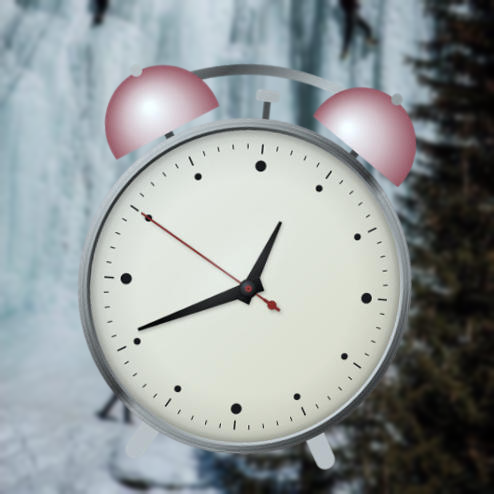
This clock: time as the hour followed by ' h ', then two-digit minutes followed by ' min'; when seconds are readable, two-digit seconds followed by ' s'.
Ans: 12 h 40 min 50 s
